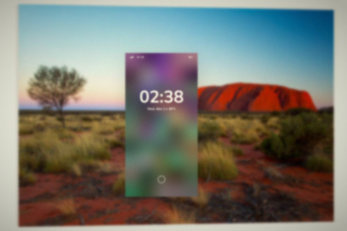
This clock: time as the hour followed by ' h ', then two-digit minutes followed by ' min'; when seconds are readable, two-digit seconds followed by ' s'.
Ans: 2 h 38 min
